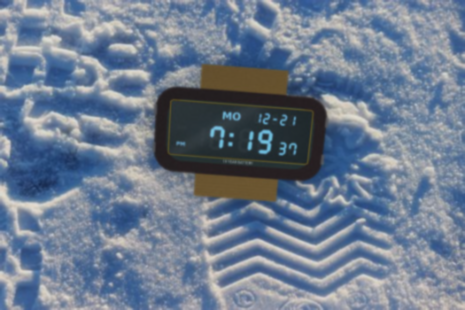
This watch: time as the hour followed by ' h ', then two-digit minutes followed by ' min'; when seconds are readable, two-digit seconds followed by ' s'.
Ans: 7 h 19 min 37 s
